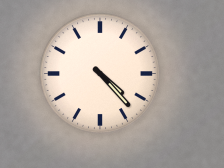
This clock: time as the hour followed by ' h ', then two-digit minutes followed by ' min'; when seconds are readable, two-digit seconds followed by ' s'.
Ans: 4 h 23 min
